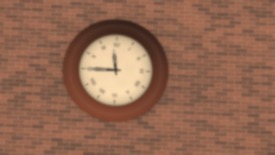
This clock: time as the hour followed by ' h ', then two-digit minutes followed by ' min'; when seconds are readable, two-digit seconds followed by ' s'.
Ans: 11 h 45 min
